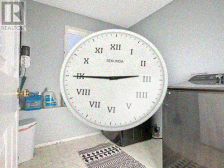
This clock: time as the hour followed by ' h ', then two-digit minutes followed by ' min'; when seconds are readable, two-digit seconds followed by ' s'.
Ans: 2 h 45 min
